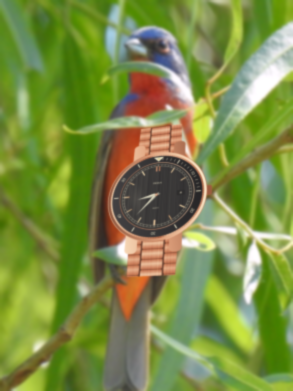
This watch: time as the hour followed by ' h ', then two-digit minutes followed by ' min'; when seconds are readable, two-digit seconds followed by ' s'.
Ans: 8 h 37 min
